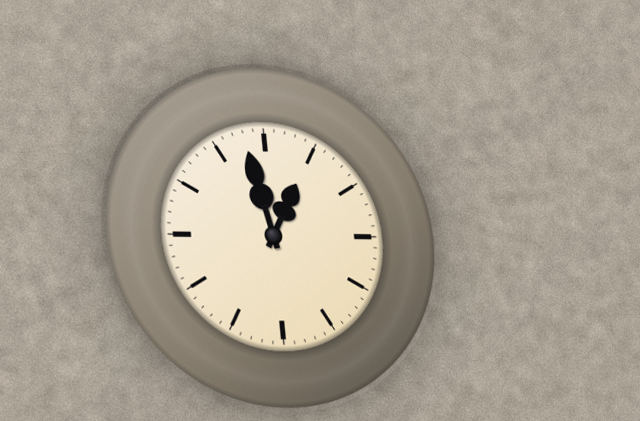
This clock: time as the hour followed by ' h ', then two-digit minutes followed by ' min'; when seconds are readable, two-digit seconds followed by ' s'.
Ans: 12 h 58 min
